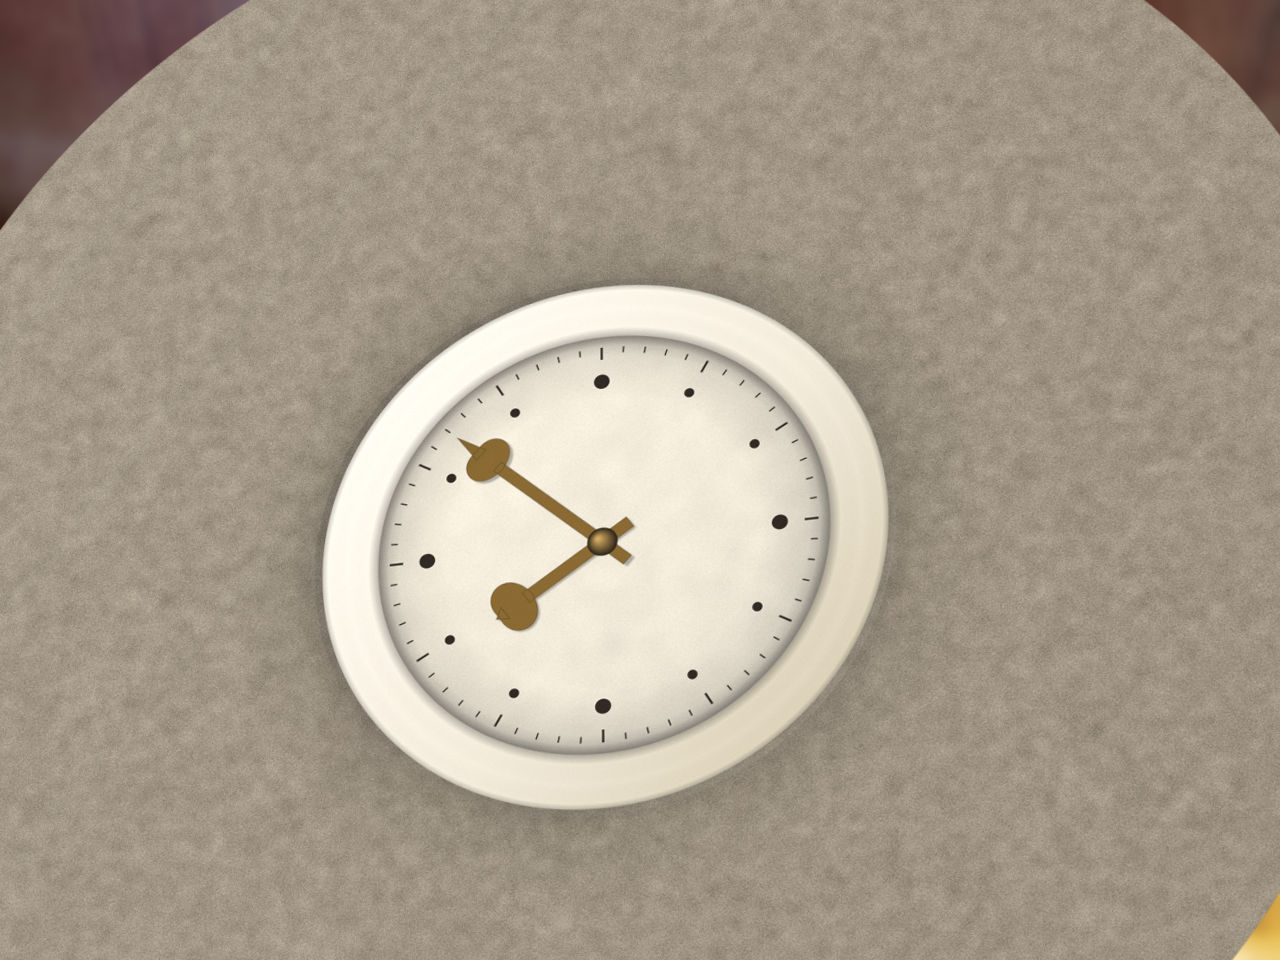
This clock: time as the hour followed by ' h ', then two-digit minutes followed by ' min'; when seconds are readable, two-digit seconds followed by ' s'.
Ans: 7 h 52 min
